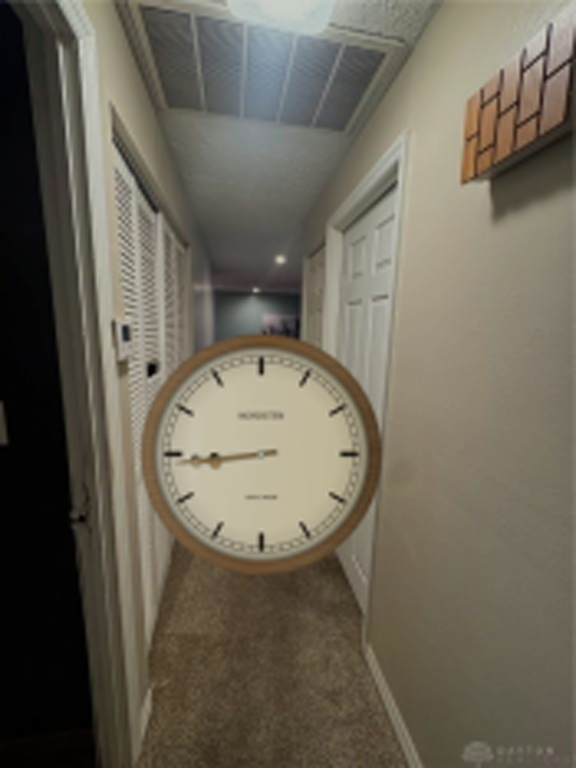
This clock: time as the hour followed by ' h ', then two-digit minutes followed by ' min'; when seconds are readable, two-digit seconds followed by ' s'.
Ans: 8 h 44 min
